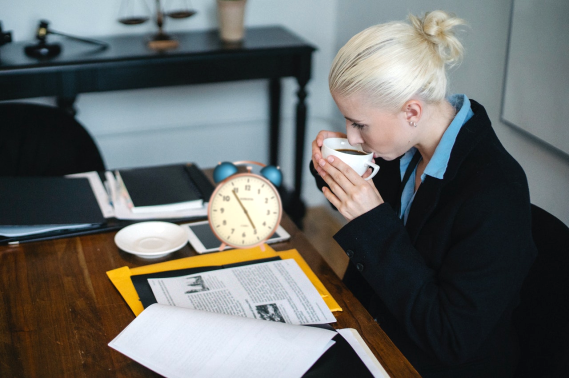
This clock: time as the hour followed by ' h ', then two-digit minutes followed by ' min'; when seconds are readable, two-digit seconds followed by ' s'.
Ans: 4 h 54 min
